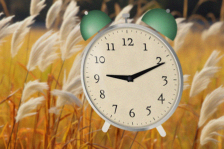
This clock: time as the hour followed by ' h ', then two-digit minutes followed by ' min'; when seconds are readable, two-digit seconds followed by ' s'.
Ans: 9 h 11 min
